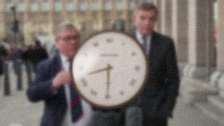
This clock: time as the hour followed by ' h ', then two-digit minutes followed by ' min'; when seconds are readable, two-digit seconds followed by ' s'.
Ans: 8 h 30 min
